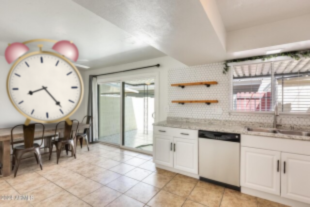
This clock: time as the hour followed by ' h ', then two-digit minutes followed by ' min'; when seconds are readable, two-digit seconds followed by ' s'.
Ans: 8 h 24 min
